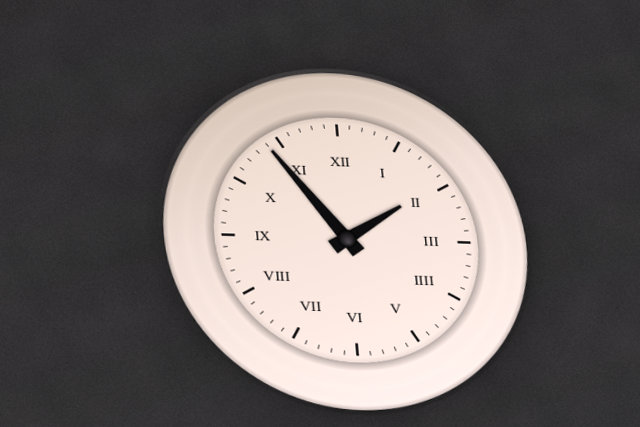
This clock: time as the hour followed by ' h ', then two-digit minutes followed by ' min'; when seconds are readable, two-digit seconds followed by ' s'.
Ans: 1 h 54 min
